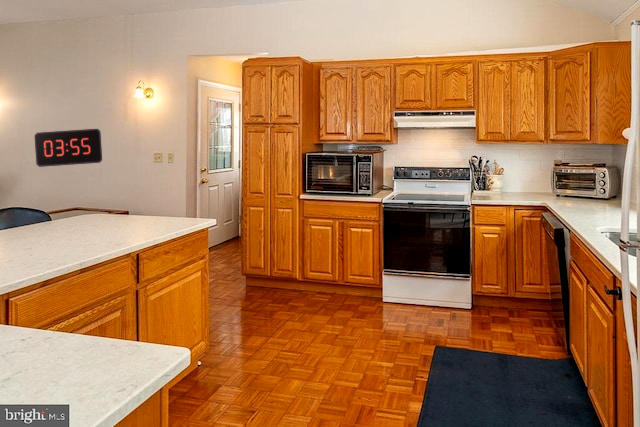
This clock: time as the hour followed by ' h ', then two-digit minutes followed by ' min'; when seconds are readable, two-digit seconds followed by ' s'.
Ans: 3 h 55 min
